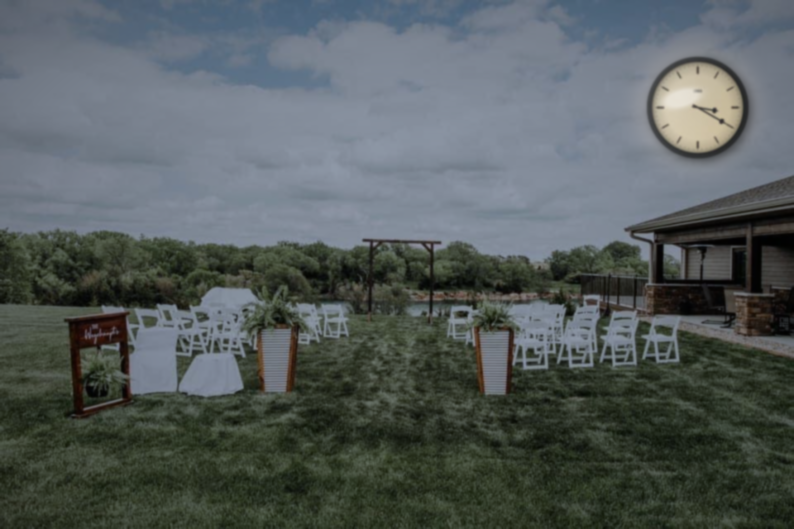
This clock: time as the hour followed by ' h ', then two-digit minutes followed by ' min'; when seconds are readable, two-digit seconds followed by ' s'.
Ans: 3 h 20 min
